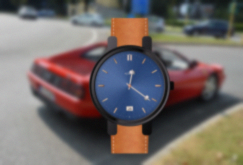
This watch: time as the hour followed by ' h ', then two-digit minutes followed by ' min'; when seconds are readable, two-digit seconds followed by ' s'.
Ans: 12 h 21 min
